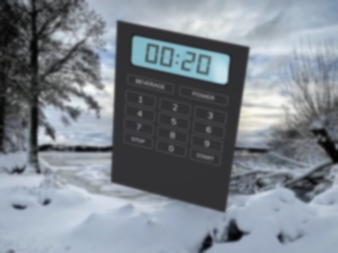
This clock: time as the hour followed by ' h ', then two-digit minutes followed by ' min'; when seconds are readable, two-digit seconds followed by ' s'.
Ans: 0 h 20 min
